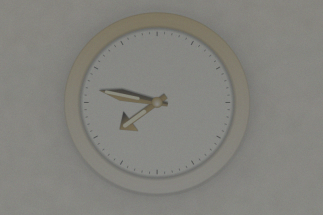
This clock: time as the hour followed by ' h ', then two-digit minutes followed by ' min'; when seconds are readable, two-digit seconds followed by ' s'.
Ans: 7 h 47 min
